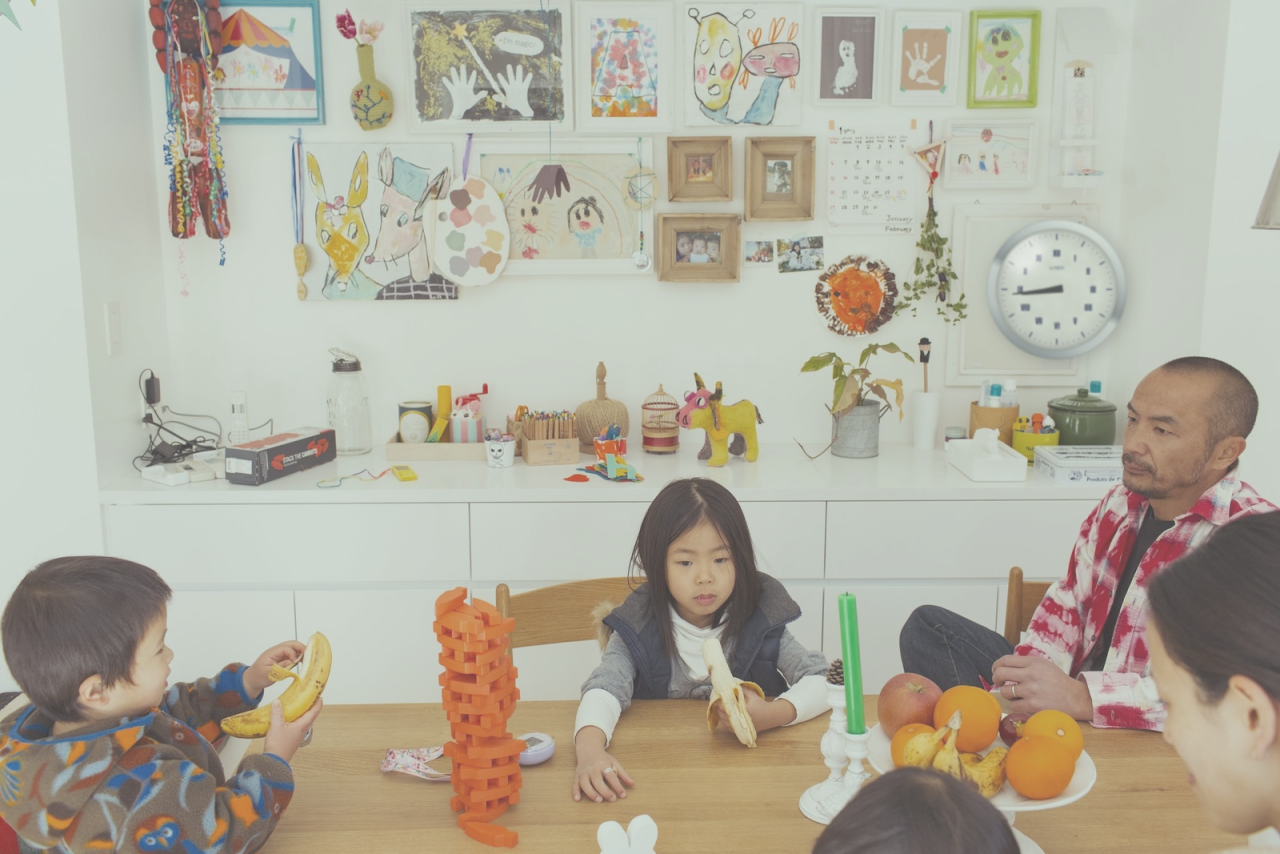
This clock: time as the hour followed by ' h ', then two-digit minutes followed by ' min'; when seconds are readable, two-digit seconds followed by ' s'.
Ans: 8 h 44 min
